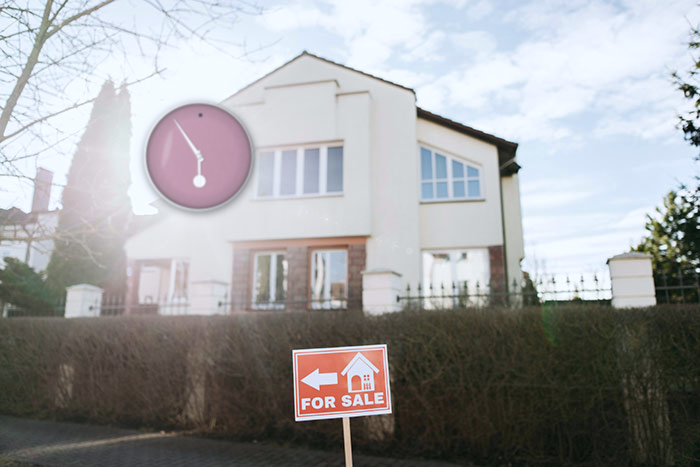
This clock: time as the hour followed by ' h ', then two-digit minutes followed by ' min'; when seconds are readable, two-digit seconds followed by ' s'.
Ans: 5 h 54 min
